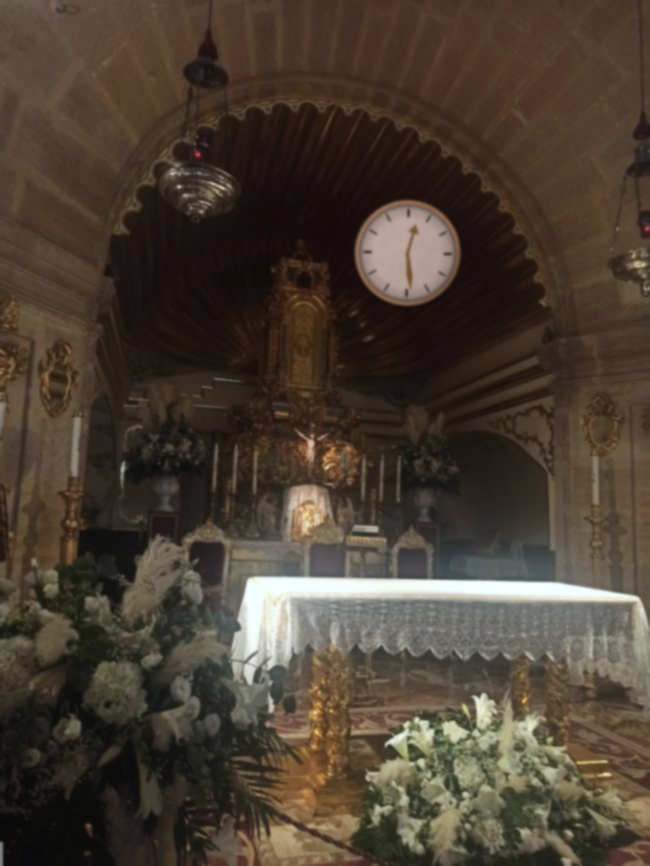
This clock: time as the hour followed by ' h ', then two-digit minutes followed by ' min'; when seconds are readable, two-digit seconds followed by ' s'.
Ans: 12 h 29 min
